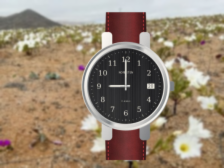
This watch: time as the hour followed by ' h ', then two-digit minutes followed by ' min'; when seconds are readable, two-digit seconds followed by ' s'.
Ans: 9 h 00 min
